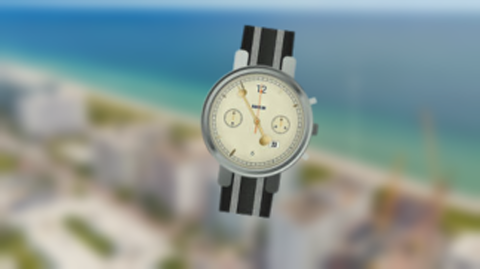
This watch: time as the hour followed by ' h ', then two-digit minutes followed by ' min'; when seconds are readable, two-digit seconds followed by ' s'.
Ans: 4 h 54 min
